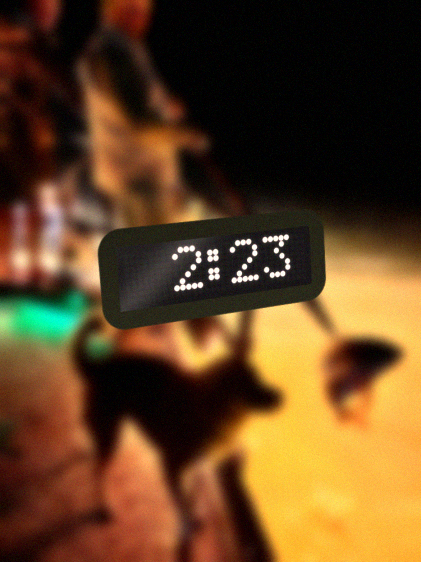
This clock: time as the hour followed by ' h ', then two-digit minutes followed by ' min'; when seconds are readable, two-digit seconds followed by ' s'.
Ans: 2 h 23 min
